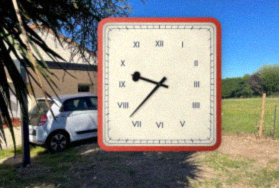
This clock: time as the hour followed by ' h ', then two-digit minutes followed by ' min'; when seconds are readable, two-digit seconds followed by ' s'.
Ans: 9 h 37 min
